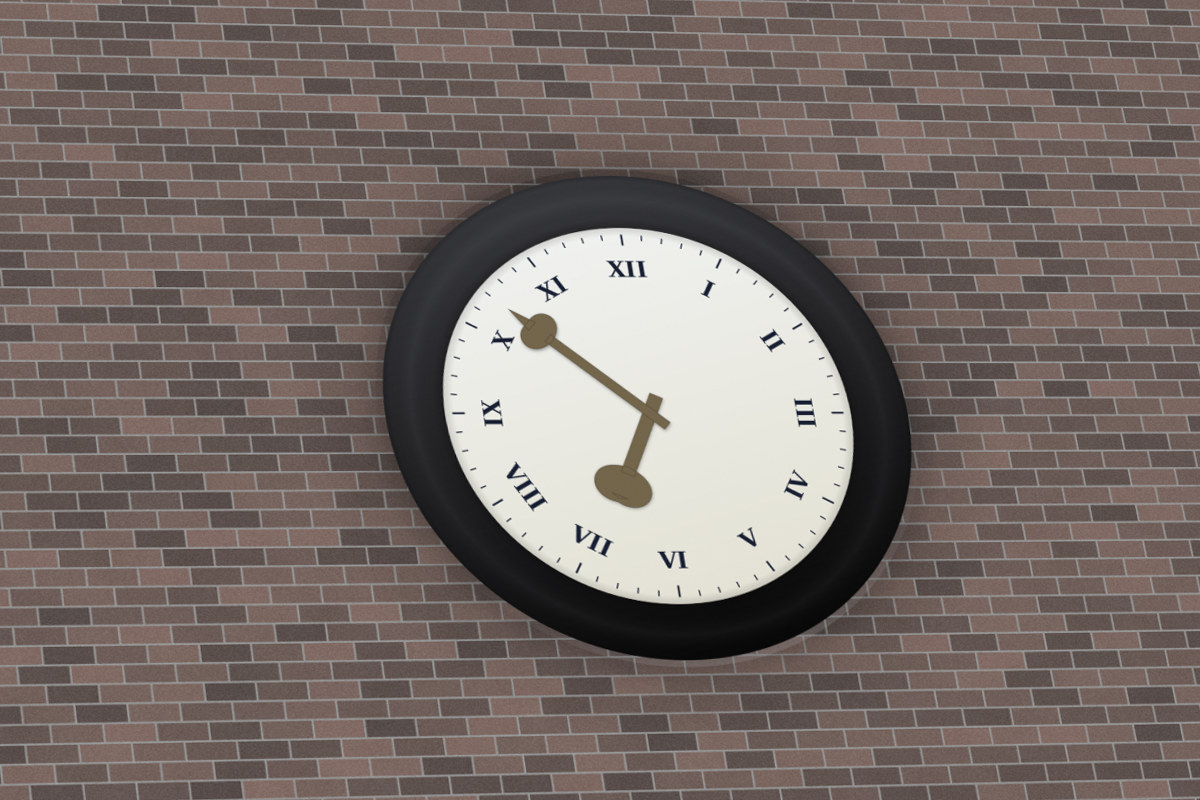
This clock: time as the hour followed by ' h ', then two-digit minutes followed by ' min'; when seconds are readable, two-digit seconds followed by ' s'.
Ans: 6 h 52 min
